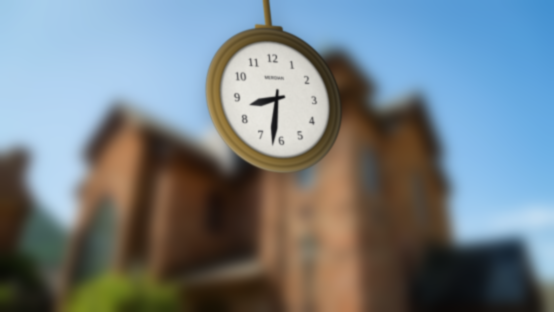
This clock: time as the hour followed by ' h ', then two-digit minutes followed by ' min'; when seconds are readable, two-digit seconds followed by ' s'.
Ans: 8 h 32 min
